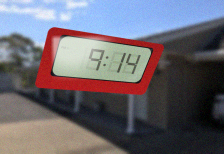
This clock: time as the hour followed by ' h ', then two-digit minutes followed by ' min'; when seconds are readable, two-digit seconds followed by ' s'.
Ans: 9 h 14 min
